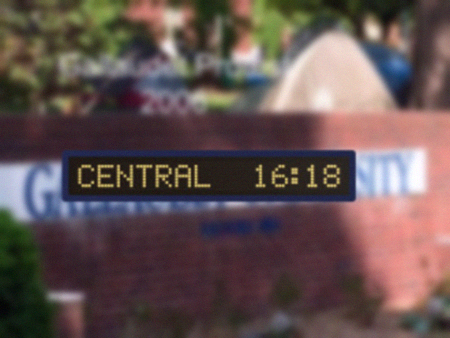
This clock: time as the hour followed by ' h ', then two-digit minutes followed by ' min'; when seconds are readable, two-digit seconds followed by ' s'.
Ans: 16 h 18 min
